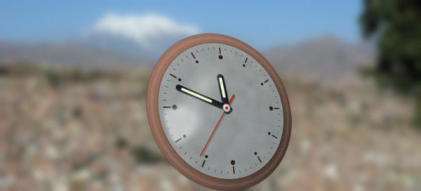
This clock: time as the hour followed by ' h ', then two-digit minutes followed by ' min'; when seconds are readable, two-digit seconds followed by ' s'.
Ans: 11 h 48 min 36 s
